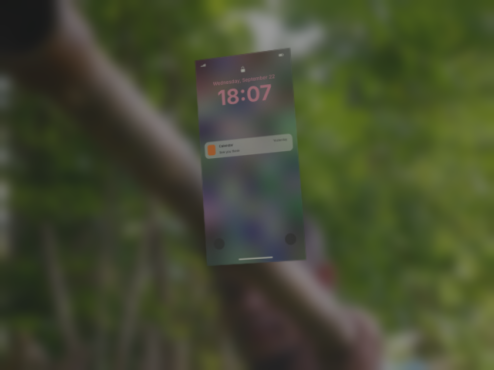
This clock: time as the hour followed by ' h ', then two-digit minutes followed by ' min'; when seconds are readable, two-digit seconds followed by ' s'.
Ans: 18 h 07 min
